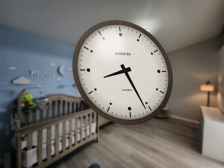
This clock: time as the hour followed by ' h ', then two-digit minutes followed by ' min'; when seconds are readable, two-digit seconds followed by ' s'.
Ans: 8 h 26 min
